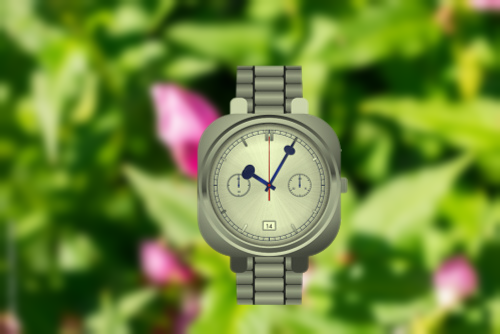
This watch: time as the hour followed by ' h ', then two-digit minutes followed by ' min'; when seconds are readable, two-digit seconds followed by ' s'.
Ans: 10 h 05 min
